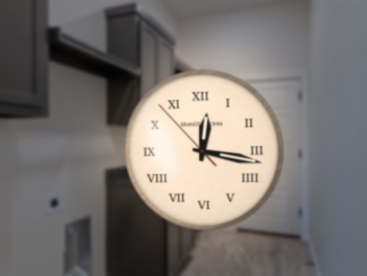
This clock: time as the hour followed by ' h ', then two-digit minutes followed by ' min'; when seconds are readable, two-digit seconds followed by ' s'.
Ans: 12 h 16 min 53 s
